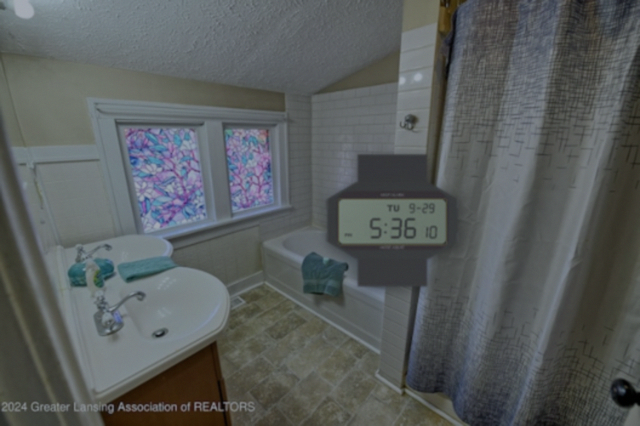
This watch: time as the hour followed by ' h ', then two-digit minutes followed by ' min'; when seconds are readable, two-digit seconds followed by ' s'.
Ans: 5 h 36 min 10 s
